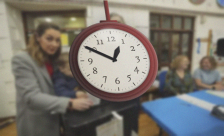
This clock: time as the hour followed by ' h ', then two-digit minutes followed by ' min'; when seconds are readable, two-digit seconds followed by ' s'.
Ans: 12 h 50 min
